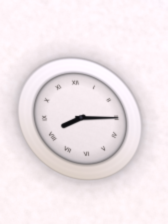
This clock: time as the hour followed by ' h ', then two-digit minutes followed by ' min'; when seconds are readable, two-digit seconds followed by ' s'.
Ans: 8 h 15 min
